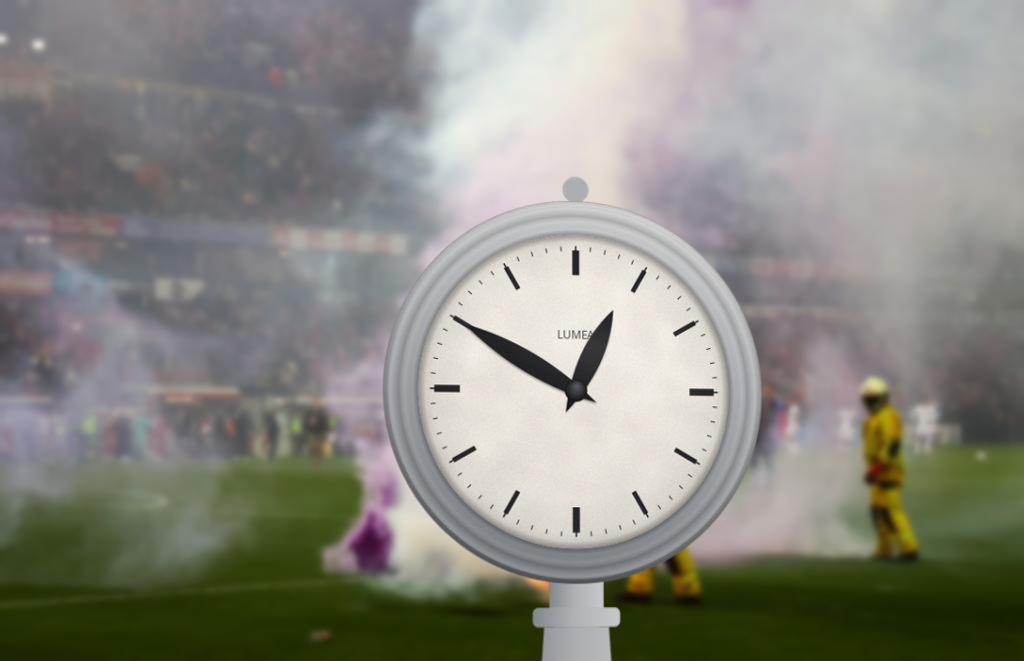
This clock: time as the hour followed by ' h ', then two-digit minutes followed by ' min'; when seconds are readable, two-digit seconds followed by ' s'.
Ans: 12 h 50 min
